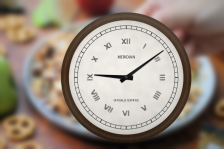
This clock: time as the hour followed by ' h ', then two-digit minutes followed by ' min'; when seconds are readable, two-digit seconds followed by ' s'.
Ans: 9 h 09 min
